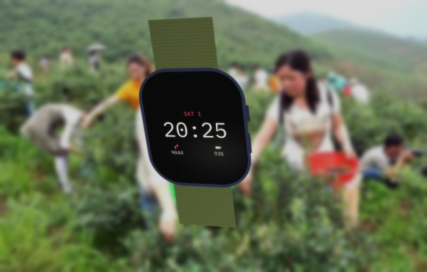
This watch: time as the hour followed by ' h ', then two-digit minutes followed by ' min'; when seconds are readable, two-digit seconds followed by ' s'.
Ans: 20 h 25 min
